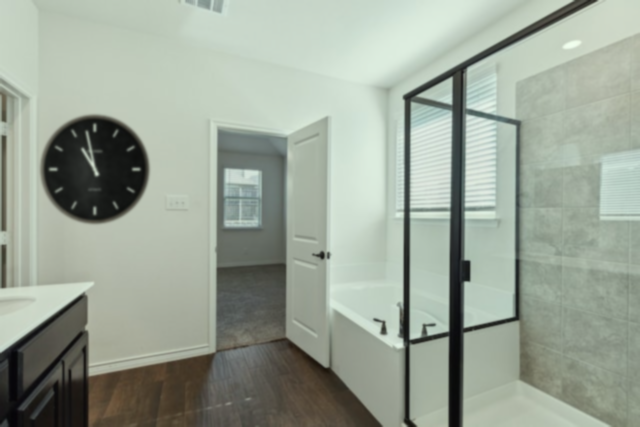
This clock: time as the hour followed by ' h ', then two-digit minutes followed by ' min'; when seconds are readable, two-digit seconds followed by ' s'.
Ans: 10 h 58 min
